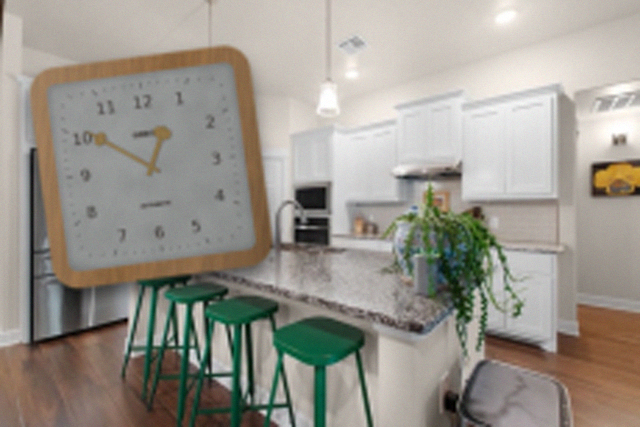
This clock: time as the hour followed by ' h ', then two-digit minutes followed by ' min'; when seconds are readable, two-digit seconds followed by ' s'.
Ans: 12 h 51 min
